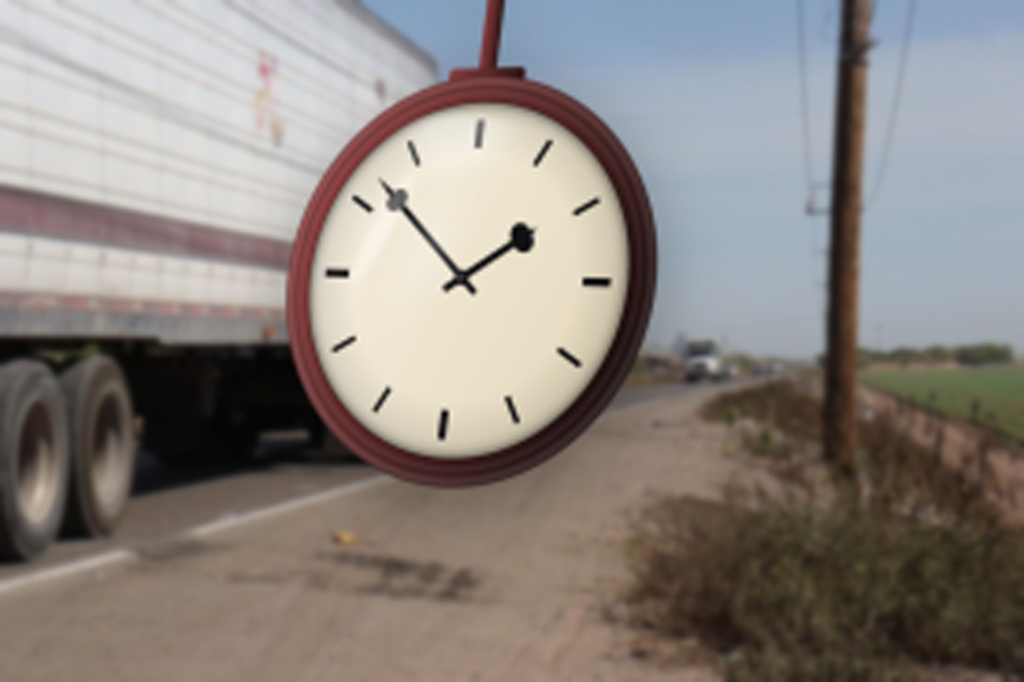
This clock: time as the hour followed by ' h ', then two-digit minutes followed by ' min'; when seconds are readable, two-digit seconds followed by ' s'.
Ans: 1 h 52 min
